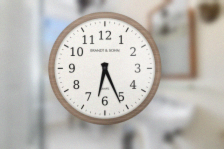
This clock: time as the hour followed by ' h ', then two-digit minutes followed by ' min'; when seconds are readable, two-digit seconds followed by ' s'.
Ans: 6 h 26 min
